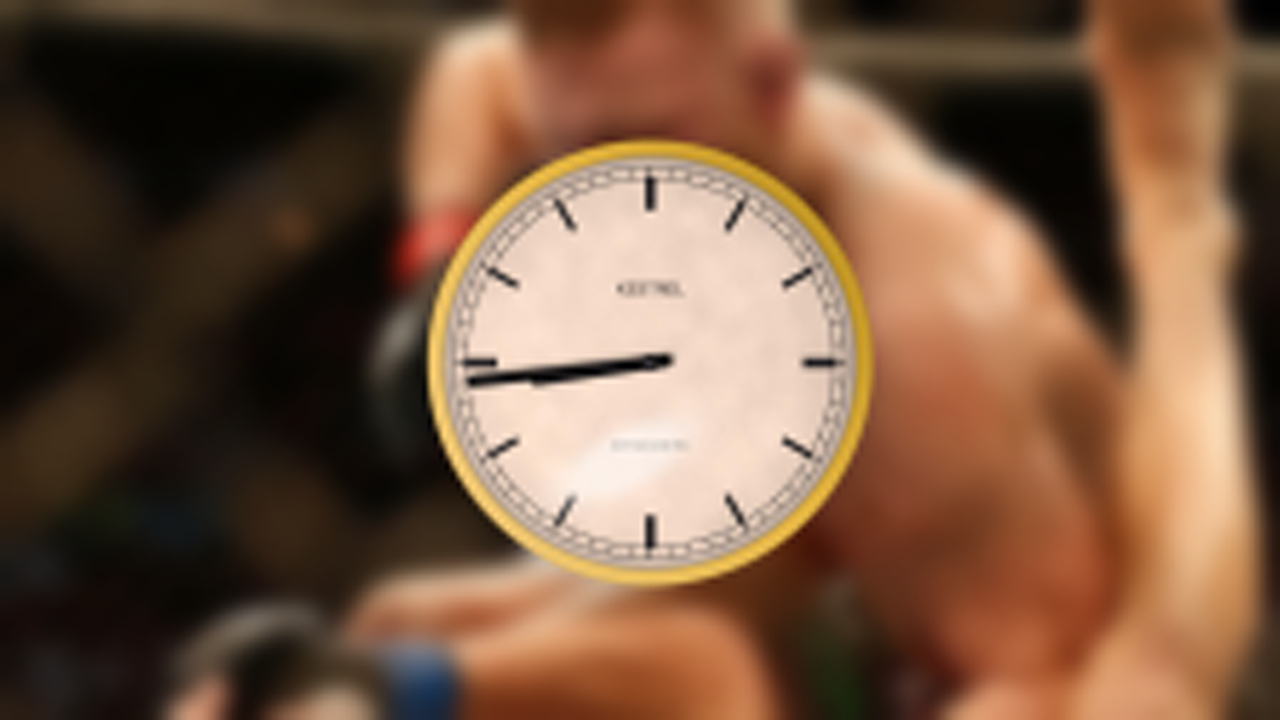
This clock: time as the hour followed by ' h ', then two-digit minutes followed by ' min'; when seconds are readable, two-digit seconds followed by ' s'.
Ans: 8 h 44 min
